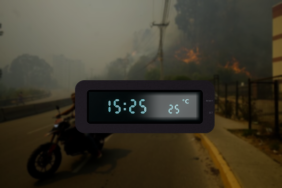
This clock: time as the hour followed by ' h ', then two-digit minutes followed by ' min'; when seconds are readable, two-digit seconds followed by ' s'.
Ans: 15 h 25 min
